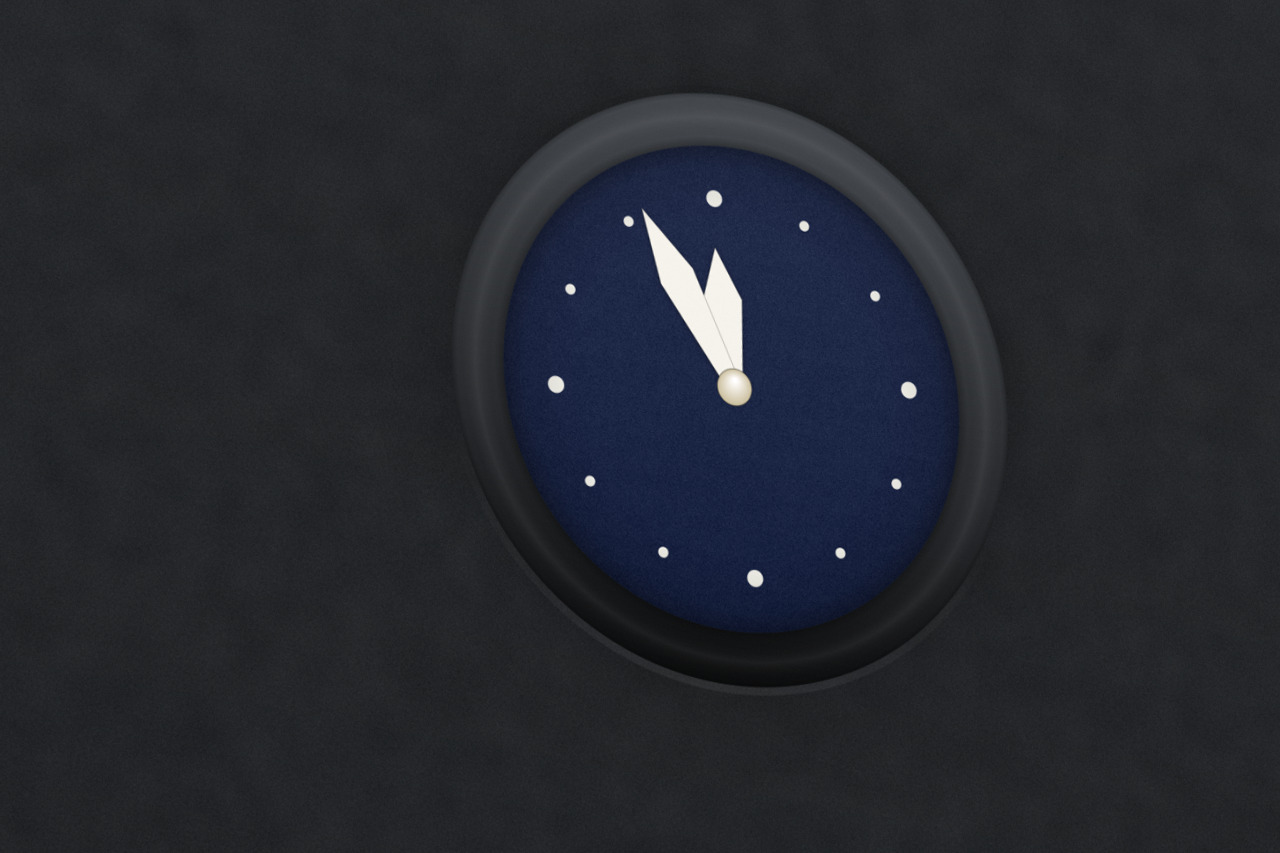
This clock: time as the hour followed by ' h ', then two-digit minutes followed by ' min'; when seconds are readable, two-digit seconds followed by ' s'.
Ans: 11 h 56 min
